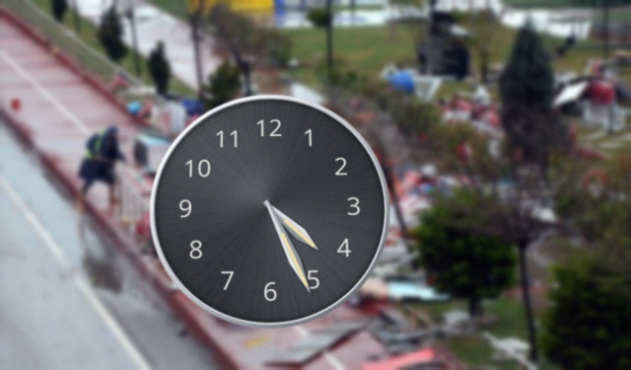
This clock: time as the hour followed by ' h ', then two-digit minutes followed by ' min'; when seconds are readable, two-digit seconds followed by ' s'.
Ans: 4 h 26 min
